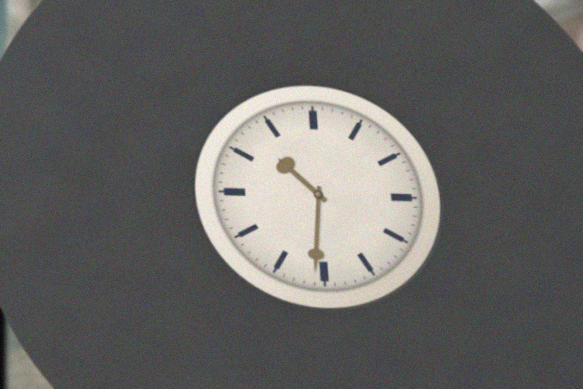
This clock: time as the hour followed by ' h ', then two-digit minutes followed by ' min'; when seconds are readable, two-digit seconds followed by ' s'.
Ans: 10 h 31 min
